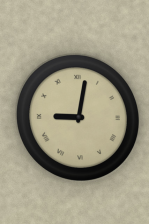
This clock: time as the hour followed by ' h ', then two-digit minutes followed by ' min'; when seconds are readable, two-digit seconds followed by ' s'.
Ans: 9 h 02 min
